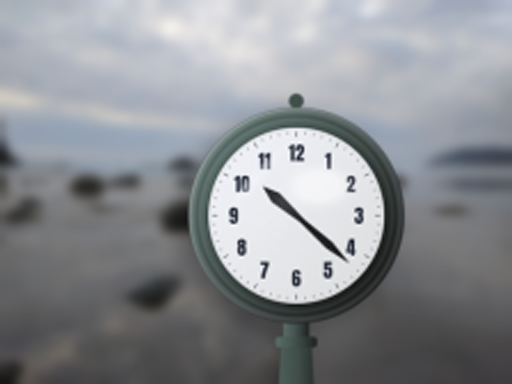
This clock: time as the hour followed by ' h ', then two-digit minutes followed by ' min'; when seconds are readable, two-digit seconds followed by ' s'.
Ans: 10 h 22 min
